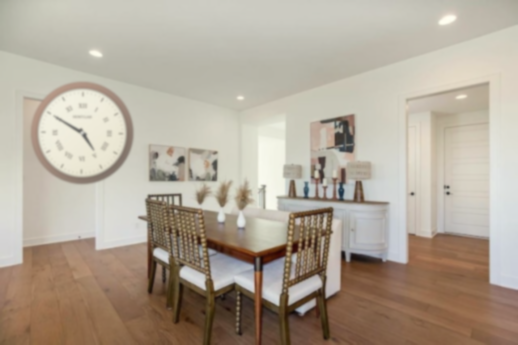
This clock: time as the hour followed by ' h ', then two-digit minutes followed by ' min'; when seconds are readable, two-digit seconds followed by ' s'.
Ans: 4 h 50 min
